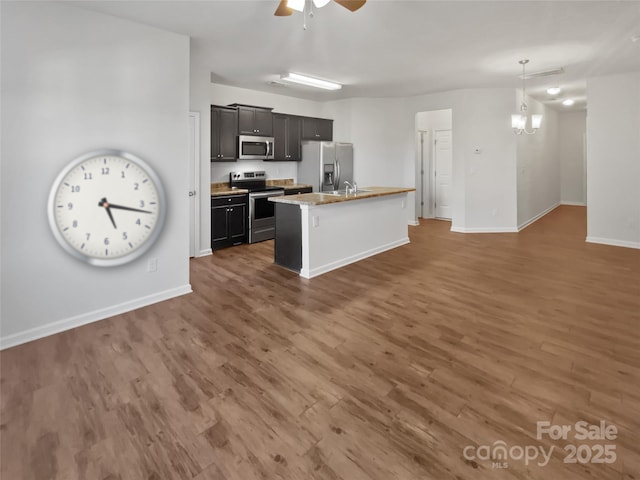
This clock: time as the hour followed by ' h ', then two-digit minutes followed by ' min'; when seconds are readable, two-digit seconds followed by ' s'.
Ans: 5 h 17 min
